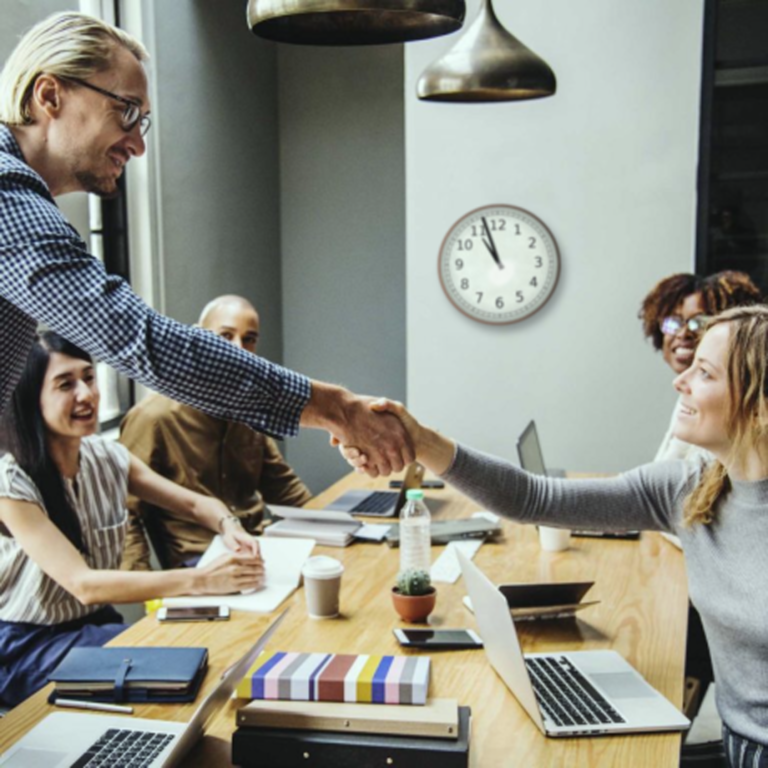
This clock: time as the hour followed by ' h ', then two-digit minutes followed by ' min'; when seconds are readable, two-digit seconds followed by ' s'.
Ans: 10 h 57 min
